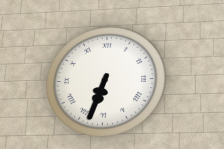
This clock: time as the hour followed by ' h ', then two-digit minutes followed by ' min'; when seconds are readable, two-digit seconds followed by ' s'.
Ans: 6 h 33 min
